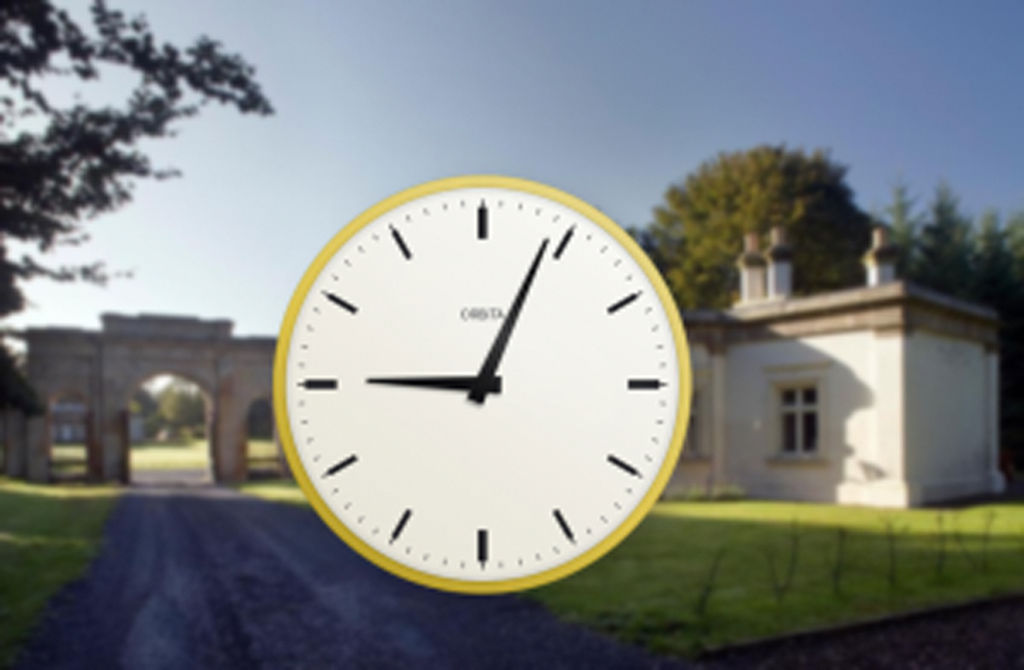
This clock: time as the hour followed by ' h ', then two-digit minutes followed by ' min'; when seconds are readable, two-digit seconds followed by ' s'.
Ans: 9 h 04 min
